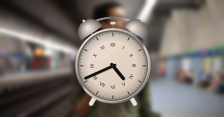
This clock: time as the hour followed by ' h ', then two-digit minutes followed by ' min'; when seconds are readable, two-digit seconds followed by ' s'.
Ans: 4 h 41 min
